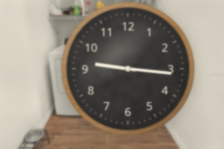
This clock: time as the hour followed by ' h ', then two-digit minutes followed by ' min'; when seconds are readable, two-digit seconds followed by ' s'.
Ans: 9 h 16 min
